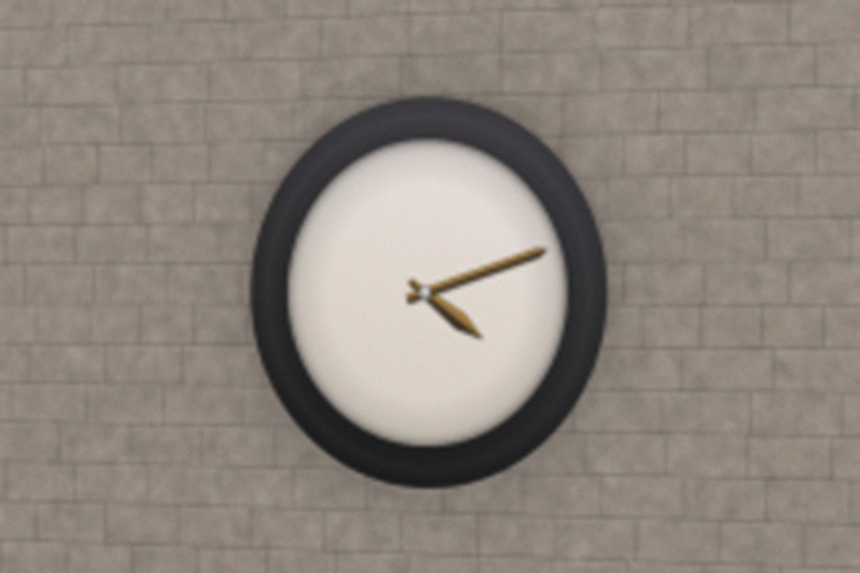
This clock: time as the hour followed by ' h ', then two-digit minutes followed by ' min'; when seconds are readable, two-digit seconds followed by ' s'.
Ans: 4 h 12 min
